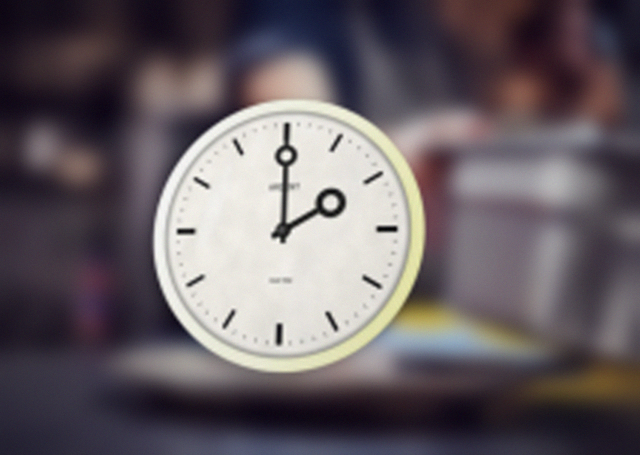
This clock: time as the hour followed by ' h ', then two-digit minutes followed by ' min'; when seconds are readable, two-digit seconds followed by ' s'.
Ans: 2 h 00 min
